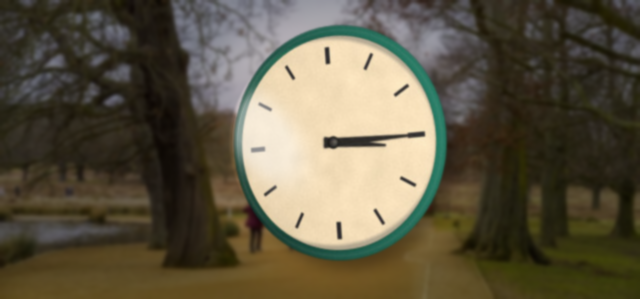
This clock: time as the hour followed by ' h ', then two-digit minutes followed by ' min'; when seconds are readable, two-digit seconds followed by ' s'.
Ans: 3 h 15 min
